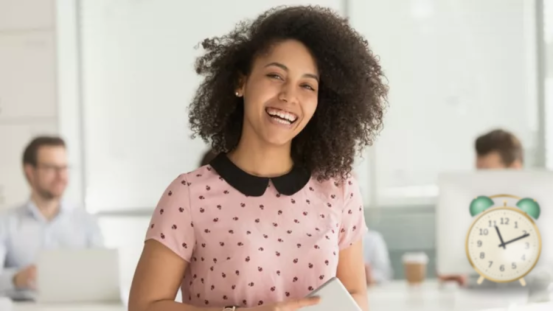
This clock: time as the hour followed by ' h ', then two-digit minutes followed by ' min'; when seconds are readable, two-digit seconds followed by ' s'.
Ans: 11 h 11 min
